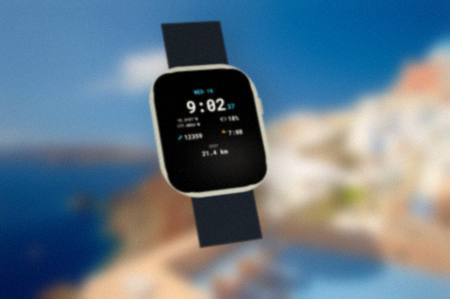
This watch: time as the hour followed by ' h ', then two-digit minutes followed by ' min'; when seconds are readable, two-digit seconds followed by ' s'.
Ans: 9 h 02 min
